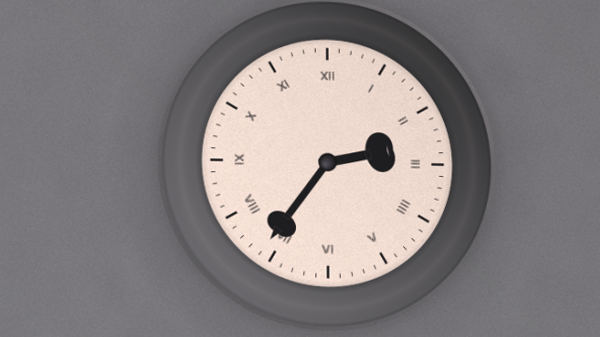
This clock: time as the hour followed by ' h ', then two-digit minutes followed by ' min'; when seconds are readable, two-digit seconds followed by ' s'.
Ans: 2 h 36 min
